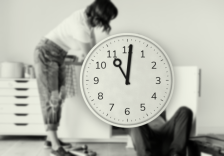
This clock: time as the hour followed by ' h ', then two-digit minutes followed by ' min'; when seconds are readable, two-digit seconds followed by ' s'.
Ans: 11 h 01 min
